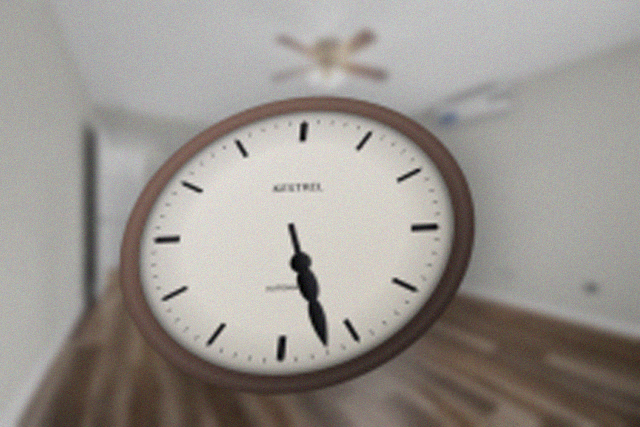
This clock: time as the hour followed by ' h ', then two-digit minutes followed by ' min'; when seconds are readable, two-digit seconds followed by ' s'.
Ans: 5 h 27 min
